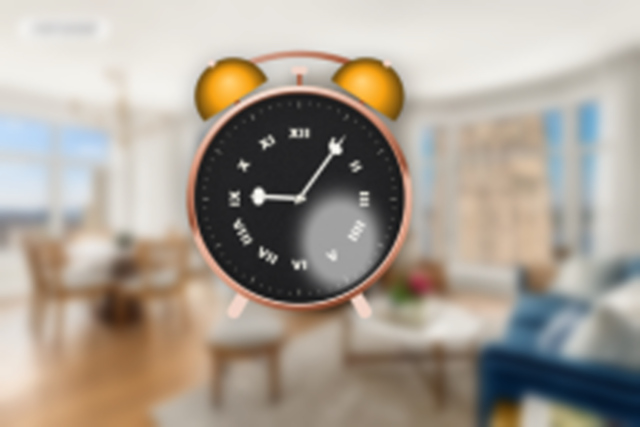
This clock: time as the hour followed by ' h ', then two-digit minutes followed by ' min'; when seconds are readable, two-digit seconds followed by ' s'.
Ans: 9 h 06 min
